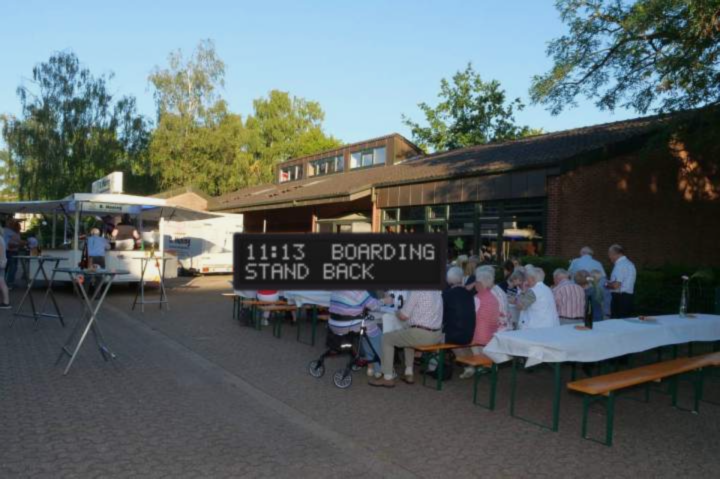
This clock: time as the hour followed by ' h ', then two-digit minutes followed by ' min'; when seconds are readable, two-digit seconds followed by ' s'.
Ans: 11 h 13 min
